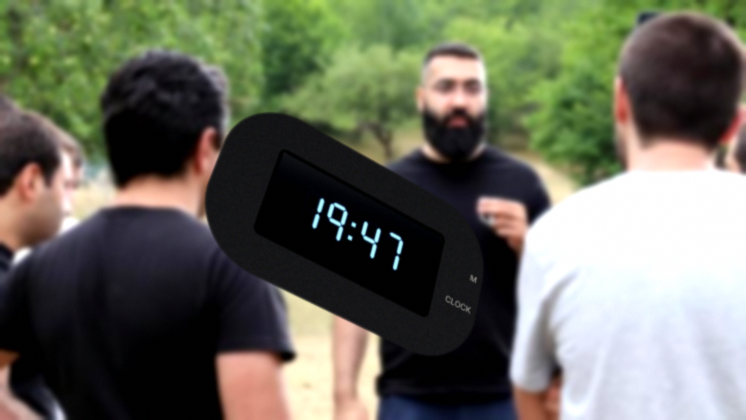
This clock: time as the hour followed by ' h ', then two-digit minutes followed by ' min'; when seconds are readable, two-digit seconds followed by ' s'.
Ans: 19 h 47 min
